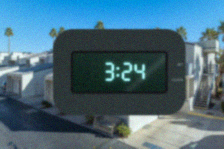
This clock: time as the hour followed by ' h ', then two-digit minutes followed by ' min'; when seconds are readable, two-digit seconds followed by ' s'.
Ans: 3 h 24 min
